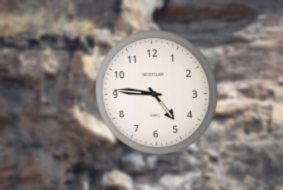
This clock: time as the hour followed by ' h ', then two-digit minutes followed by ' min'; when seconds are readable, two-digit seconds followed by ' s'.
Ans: 4 h 46 min
